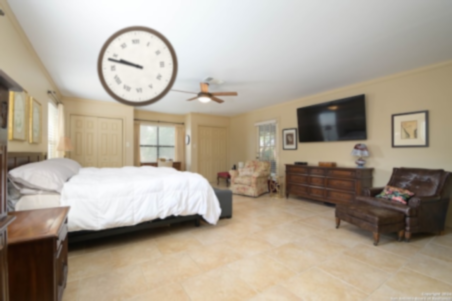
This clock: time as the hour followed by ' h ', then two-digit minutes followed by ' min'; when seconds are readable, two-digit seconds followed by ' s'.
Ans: 9 h 48 min
